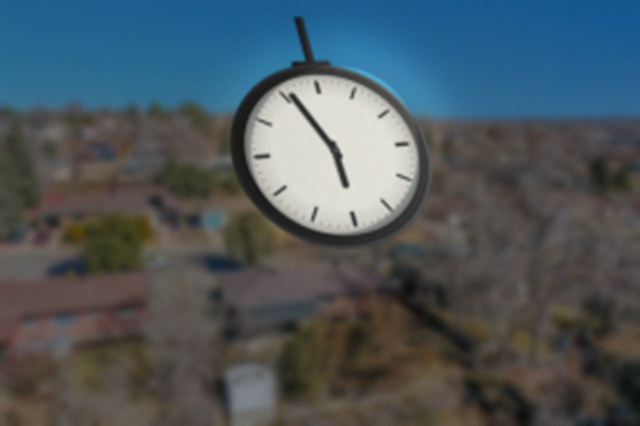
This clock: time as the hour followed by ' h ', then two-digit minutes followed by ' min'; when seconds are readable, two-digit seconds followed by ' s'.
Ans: 5 h 56 min
